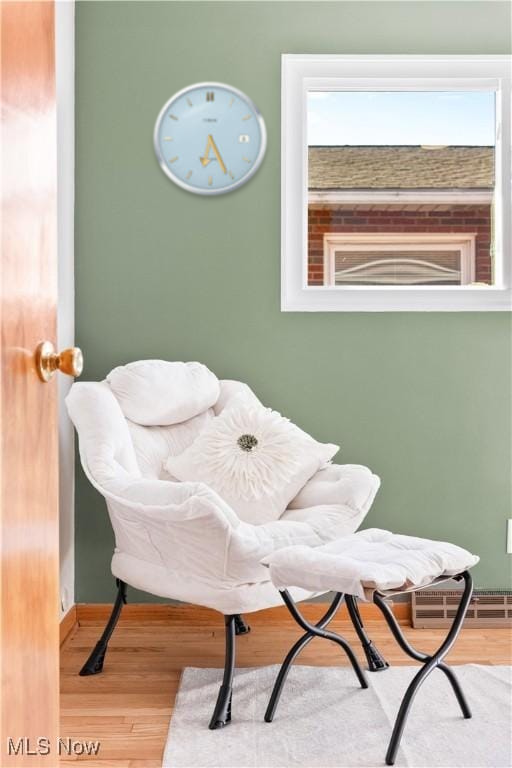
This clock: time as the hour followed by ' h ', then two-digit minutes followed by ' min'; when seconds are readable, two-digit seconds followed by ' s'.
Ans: 6 h 26 min
